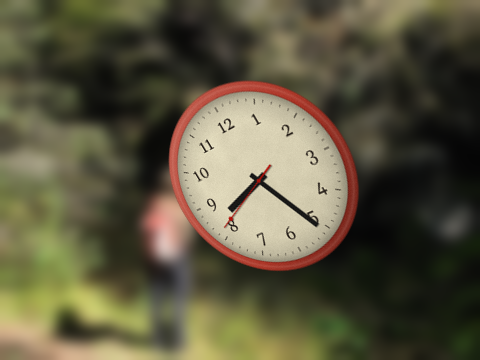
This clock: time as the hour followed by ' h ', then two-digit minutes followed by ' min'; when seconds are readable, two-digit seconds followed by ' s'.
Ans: 8 h 25 min 41 s
